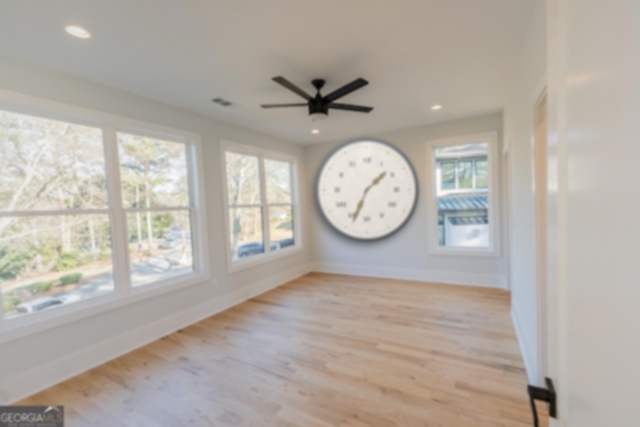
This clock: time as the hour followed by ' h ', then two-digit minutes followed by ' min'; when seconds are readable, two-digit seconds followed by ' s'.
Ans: 1 h 34 min
